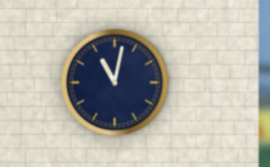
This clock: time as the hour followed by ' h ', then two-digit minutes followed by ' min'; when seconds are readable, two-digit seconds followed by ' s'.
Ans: 11 h 02 min
